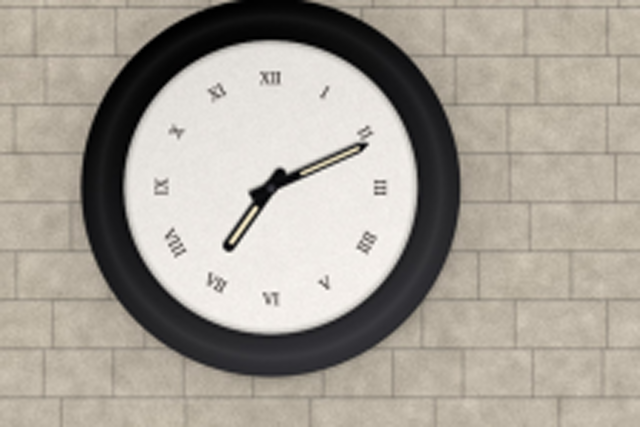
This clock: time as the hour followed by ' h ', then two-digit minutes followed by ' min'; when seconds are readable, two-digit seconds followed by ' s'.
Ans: 7 h 11 min
